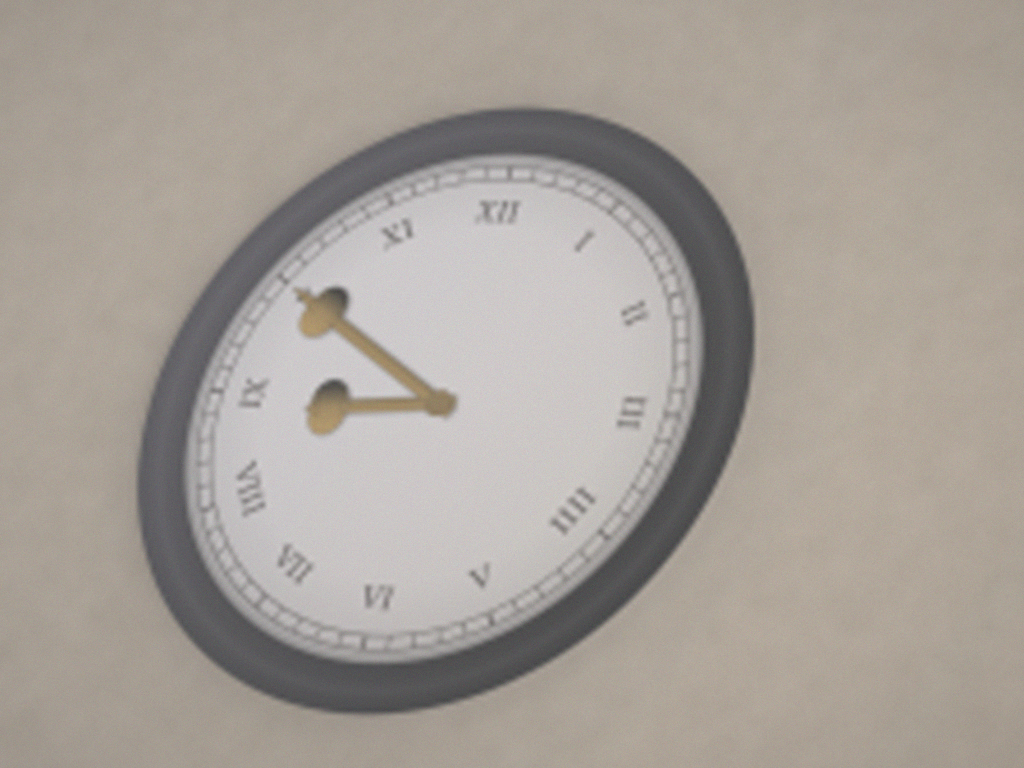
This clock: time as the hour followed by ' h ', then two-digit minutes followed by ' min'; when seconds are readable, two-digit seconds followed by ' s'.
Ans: 8 h 50 min
